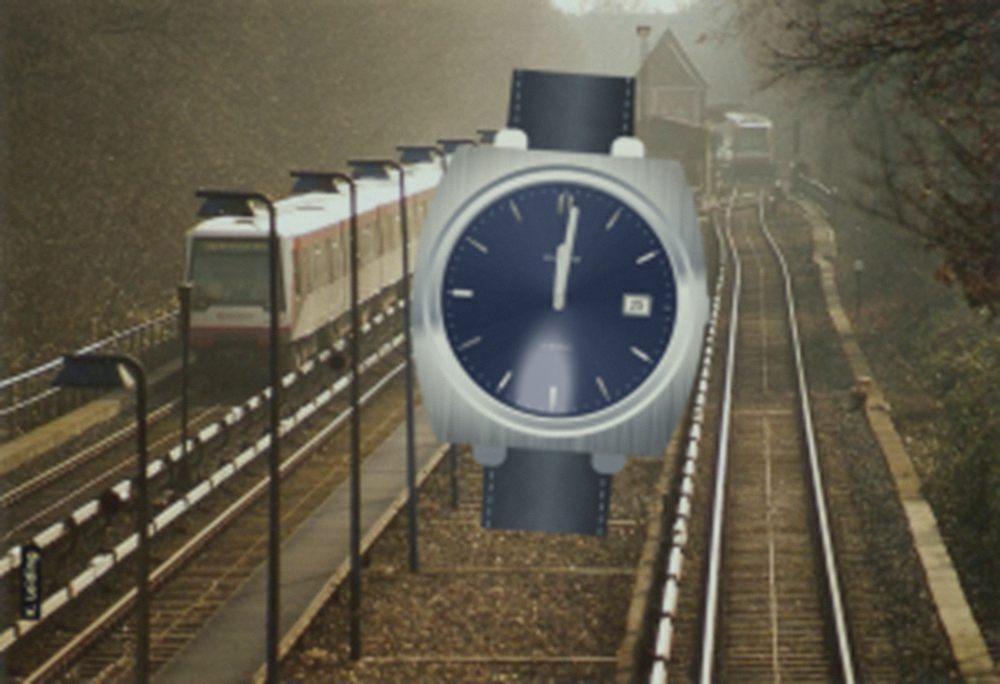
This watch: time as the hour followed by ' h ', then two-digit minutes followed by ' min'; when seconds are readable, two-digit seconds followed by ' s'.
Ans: 12 h 01 min
